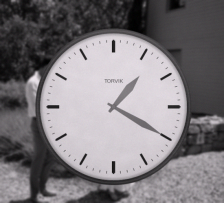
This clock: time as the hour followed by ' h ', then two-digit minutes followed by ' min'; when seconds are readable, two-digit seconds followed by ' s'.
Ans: 1 h 20 min
